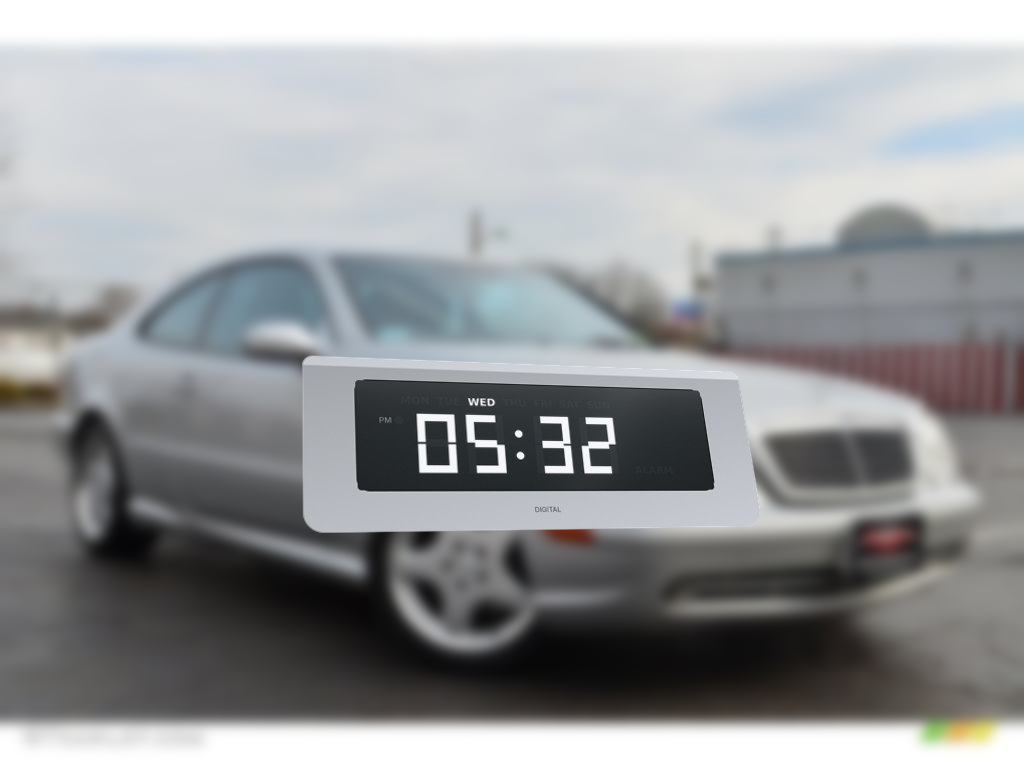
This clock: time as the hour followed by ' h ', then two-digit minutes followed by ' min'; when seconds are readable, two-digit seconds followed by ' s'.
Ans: 5 h 32 min
